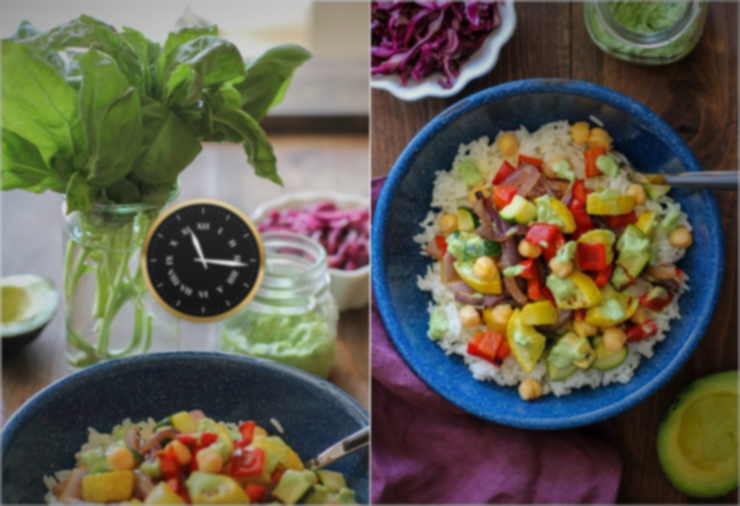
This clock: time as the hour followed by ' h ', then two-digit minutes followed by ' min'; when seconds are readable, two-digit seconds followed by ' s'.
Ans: 11 h 16 min
